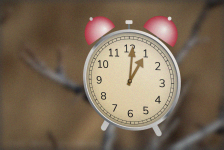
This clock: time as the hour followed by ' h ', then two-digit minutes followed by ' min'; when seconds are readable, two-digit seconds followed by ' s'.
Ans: 1 h 01 min
